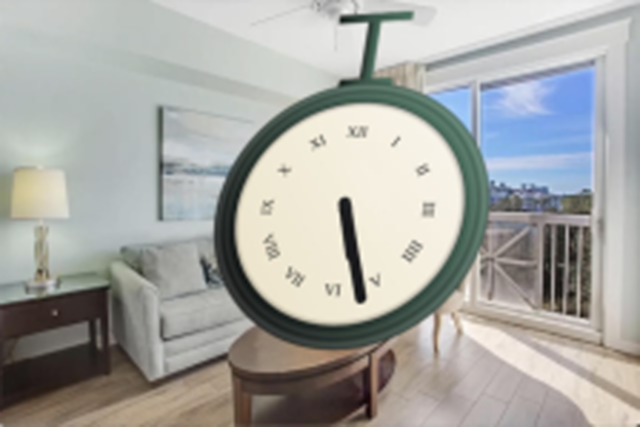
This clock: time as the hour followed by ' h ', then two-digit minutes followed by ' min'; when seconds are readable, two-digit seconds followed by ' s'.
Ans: 5 h 27 min
